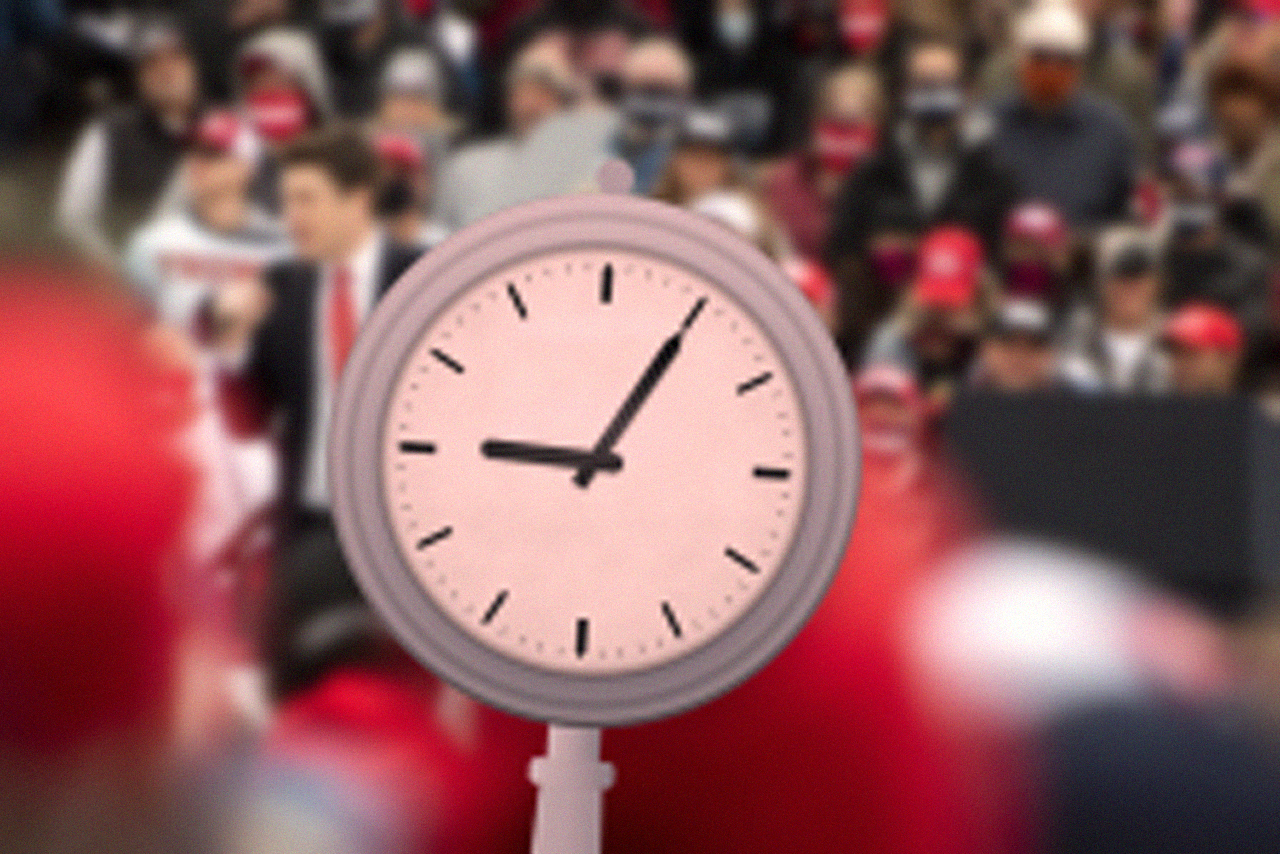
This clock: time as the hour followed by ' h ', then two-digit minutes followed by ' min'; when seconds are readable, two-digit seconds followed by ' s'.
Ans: 9 h 05 min
